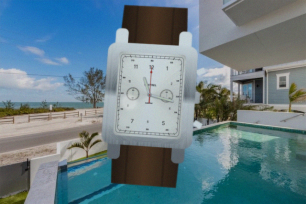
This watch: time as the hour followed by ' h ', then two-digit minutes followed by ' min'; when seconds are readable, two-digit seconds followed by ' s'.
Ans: 11 h 17 min
